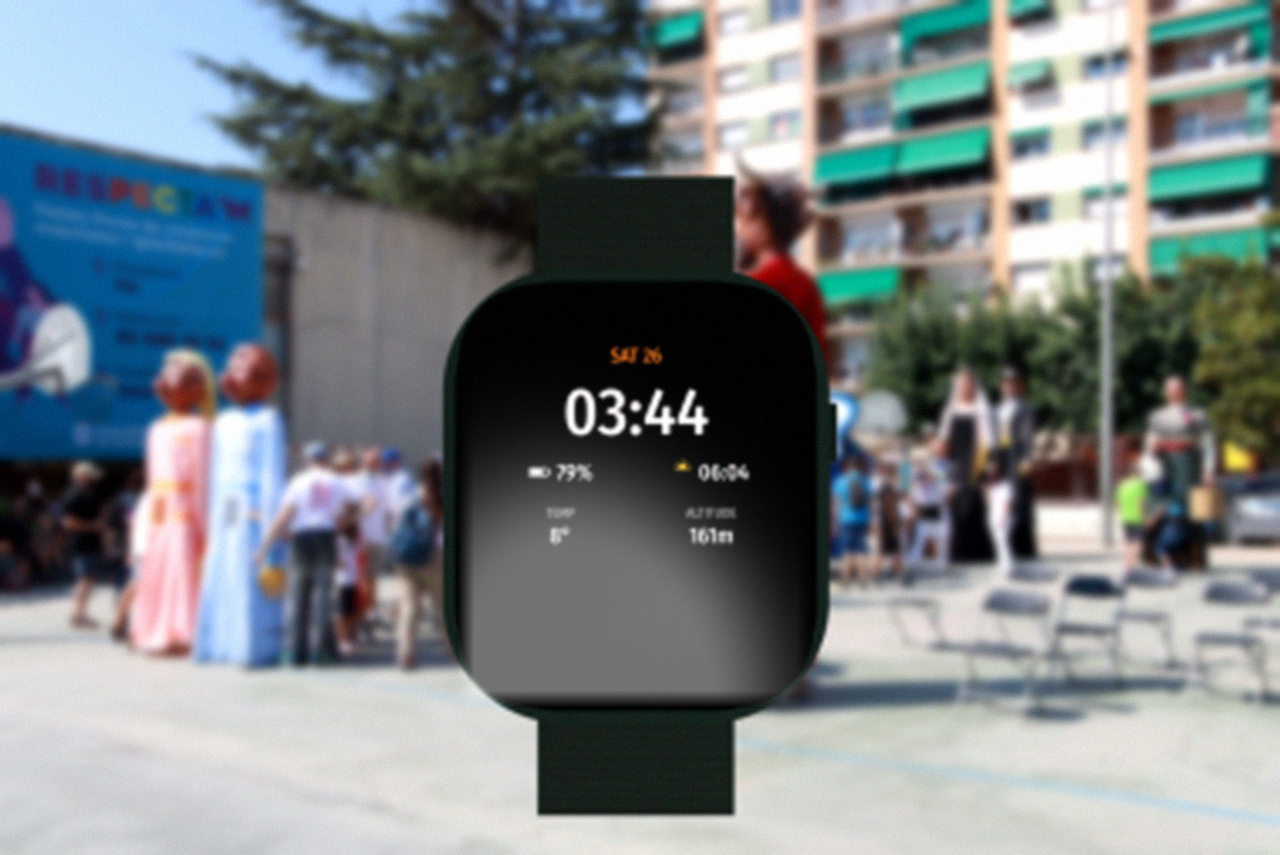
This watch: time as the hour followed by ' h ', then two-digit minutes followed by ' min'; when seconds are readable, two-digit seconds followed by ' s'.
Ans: 3 h 44 min
